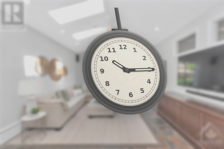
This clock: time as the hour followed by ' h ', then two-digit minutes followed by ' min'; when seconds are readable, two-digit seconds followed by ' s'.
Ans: 10 h 15 min
